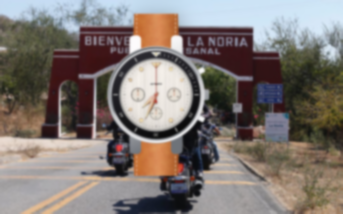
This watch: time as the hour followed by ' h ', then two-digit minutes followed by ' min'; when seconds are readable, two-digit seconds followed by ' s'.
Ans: 7 h 34 min
